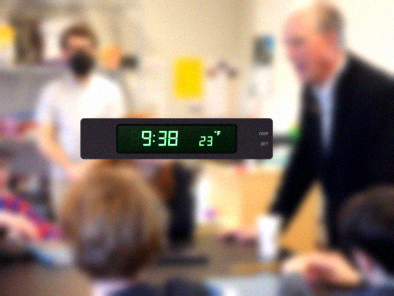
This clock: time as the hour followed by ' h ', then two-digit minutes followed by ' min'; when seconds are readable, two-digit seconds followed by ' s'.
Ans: 9 h 38 min
